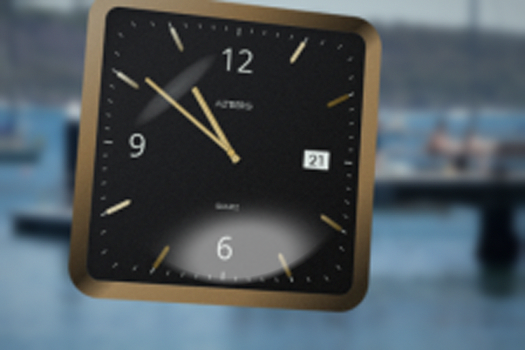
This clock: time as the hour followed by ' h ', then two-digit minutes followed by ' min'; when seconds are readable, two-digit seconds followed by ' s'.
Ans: 10 h 51 min
